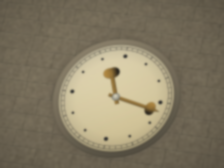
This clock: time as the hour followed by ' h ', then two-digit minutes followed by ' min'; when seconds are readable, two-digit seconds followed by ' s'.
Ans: 11 h 17 min
